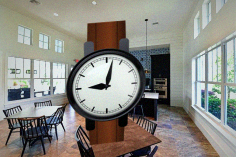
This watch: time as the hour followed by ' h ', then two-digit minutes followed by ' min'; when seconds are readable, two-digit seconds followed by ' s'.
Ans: 9 h 02 min
